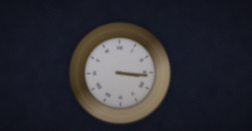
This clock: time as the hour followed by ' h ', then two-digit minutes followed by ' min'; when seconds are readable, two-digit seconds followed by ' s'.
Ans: 3 h 16 min
